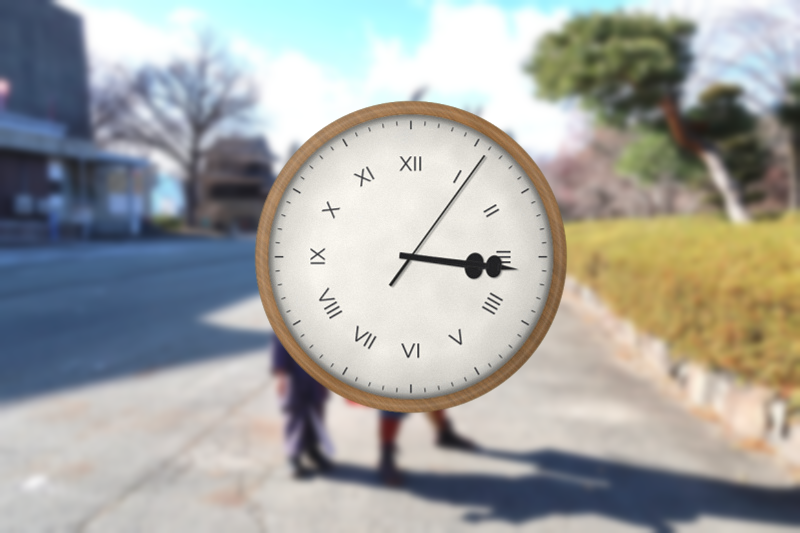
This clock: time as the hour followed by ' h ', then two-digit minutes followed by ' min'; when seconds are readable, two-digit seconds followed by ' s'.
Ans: 3 h 16 min 06 s
